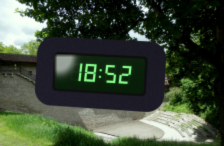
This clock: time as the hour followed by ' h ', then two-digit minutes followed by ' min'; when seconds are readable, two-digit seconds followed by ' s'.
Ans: 18 h 52 min
